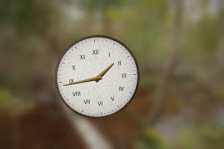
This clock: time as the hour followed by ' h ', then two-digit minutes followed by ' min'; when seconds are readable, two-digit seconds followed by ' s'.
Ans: 1 h 44 min
